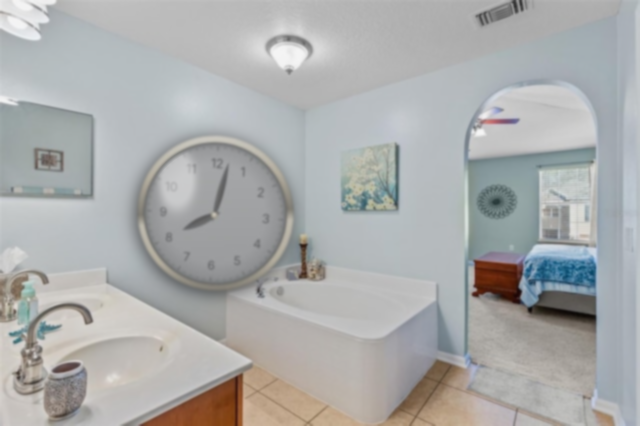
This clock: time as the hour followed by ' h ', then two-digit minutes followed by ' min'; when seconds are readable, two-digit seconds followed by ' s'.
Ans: 8 h 02 min
